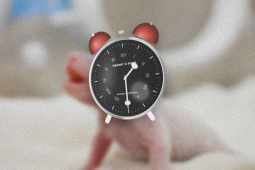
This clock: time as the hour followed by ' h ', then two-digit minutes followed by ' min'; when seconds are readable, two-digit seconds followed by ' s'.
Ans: 1 h 30 min
